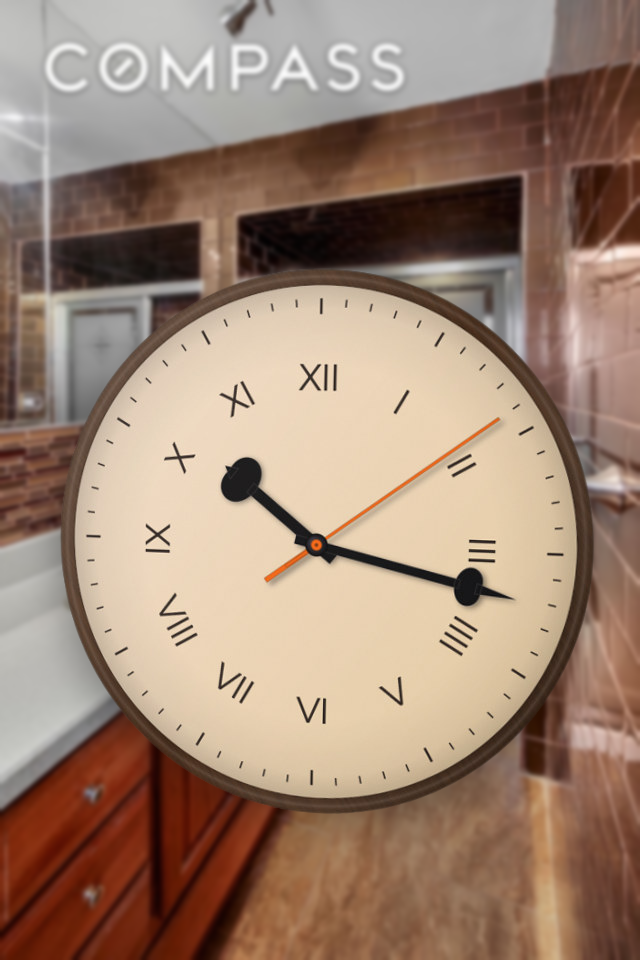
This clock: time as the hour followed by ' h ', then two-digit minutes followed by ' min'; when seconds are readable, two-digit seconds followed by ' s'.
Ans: 10 h 17 min 09 s
